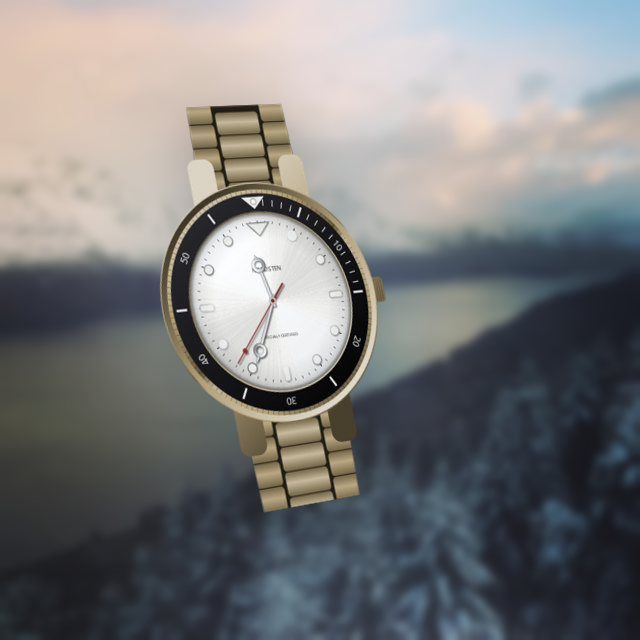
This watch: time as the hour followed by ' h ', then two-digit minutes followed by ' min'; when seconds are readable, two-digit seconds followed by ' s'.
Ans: 11 h 34 min 37 s
